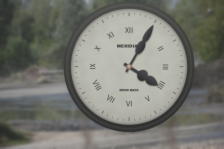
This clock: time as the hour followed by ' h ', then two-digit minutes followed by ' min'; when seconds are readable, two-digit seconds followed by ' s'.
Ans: 4 h 05 min
